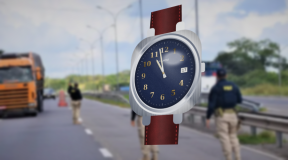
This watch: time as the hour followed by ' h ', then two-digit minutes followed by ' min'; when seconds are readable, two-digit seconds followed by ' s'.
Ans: 10 h 58 min
